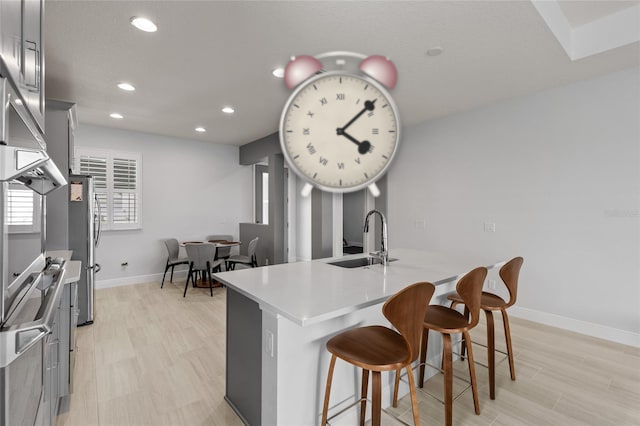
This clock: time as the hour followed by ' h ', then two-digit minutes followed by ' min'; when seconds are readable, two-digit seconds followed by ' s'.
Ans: 4 h 08 min
